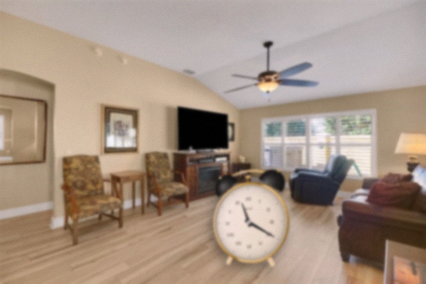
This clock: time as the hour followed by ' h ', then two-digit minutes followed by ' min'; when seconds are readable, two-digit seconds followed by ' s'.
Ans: 11 h 20 min
